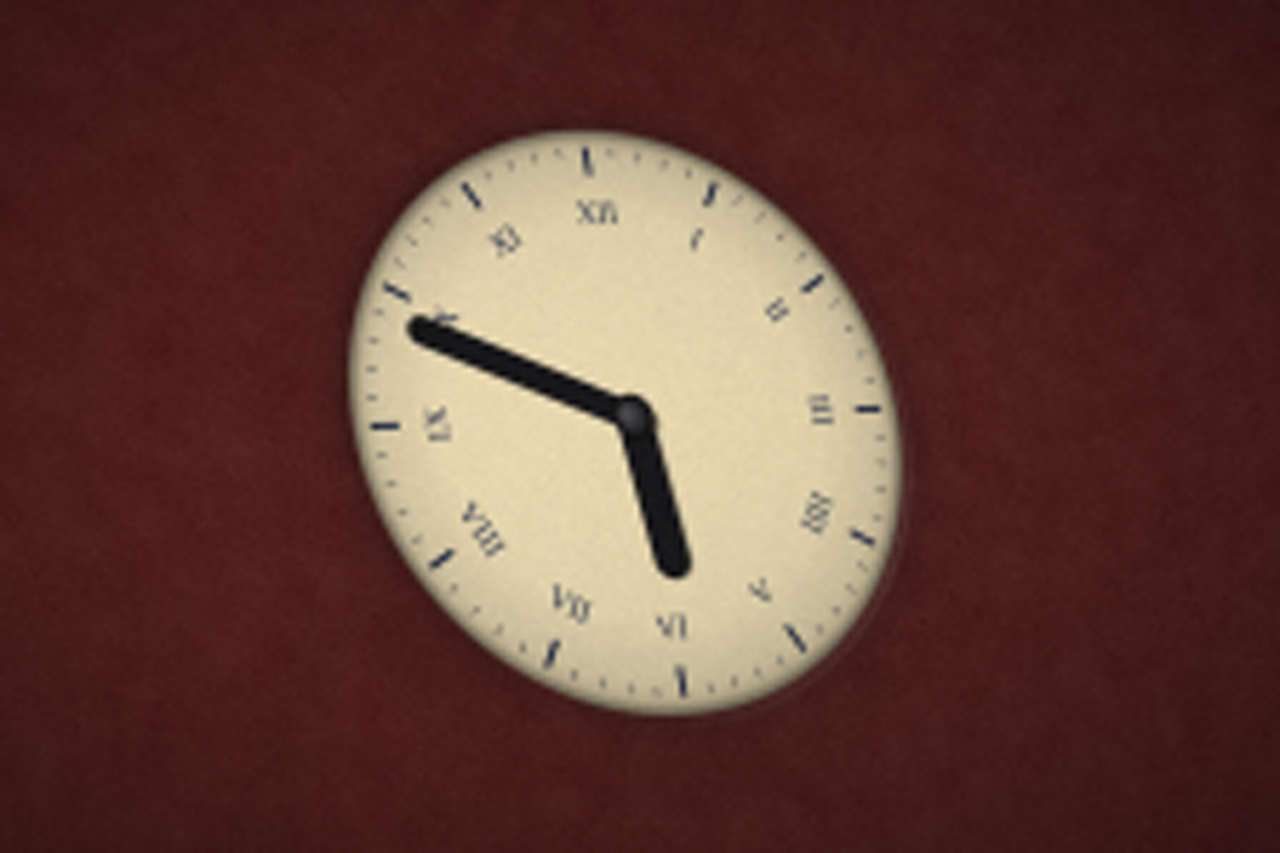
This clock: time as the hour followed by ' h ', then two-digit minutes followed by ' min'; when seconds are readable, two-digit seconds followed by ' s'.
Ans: 5 h 49 min
